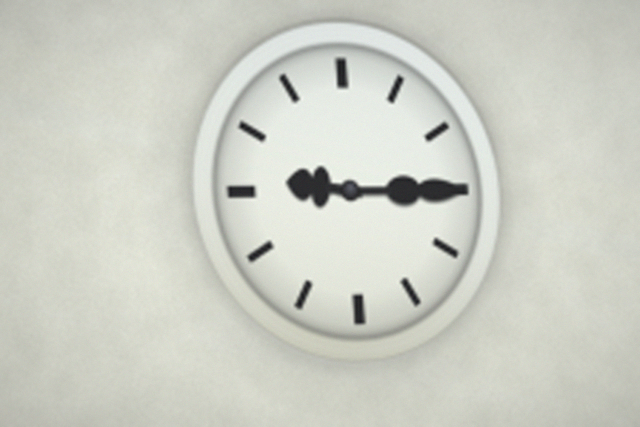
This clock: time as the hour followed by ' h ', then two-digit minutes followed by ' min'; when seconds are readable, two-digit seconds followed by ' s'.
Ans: 9 h 15 min
